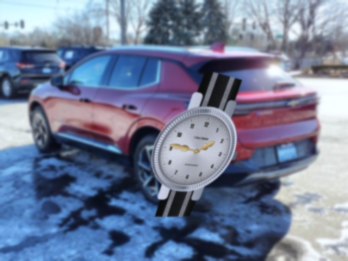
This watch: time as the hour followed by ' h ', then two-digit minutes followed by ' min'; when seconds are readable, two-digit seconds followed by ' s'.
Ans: 1 h 46 min
